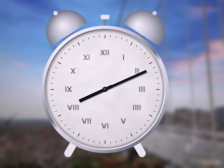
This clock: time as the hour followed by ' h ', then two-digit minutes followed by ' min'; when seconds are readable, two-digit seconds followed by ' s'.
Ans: 8 h 11 min
